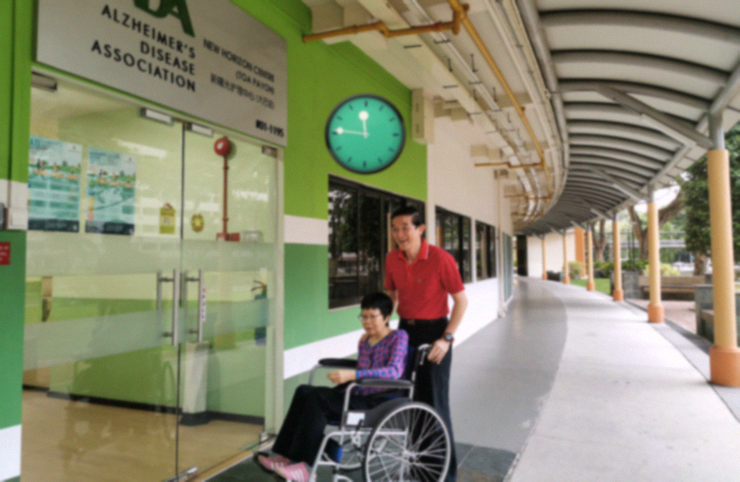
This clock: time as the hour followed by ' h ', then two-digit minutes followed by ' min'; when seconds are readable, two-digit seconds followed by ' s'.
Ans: 11 h 46 min
